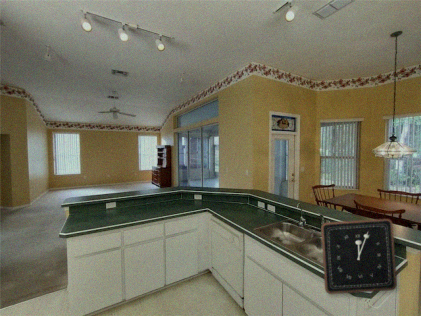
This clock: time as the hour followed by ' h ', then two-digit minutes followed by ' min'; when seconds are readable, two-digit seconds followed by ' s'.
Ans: 12 h 04 min
